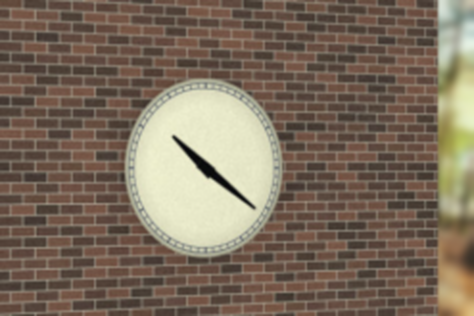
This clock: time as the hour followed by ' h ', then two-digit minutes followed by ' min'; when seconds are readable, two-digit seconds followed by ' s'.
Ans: 10 h 21 min
